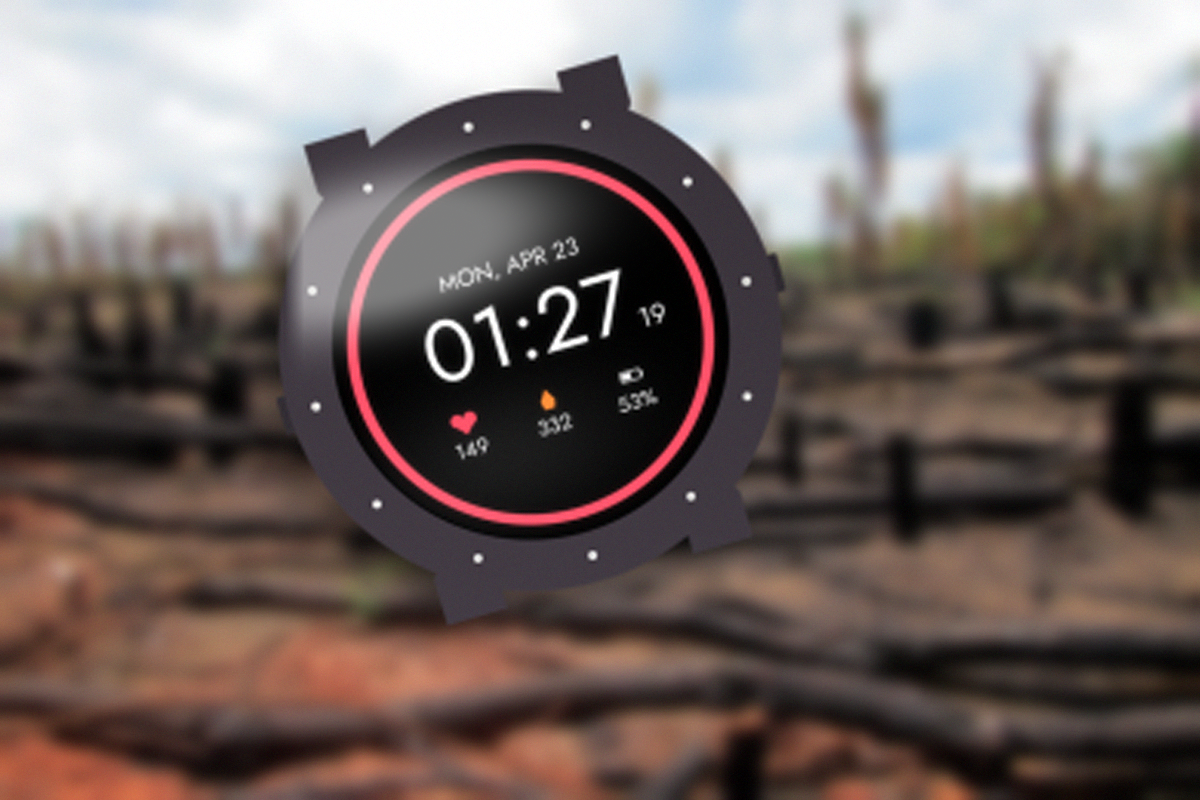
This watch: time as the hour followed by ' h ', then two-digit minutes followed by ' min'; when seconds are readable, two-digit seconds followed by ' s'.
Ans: 1 h 27 min 19 s
